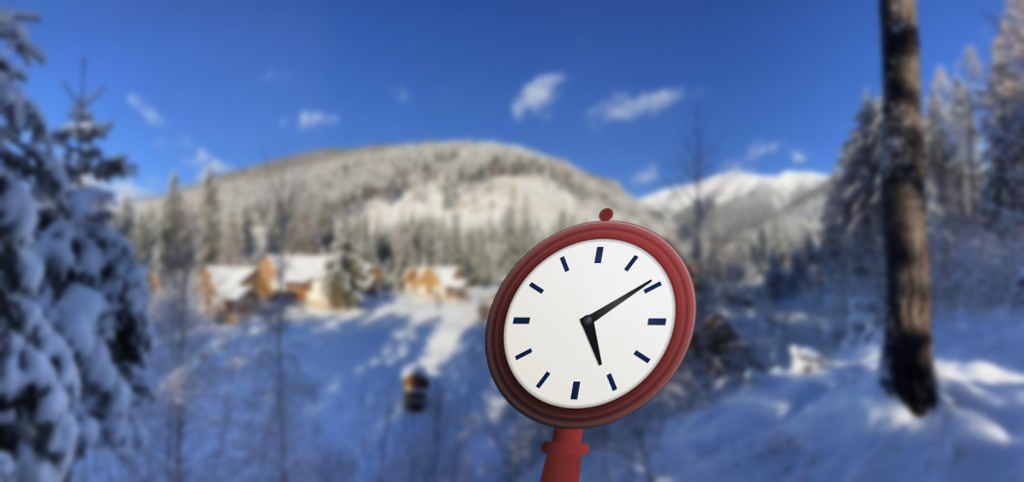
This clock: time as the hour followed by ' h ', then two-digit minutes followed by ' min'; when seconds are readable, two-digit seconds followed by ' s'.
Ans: 5 h 09 min
